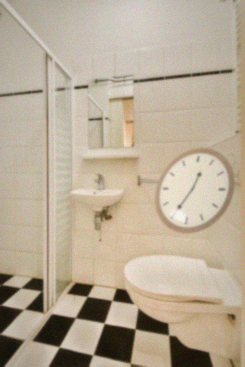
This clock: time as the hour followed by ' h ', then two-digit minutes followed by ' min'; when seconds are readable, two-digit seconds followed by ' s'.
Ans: 12 h 35 min
